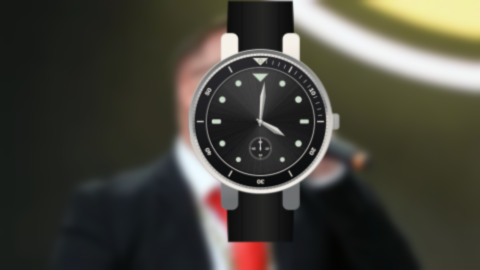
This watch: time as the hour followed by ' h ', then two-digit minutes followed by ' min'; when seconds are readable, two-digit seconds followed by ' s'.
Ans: 4 h 01 min
